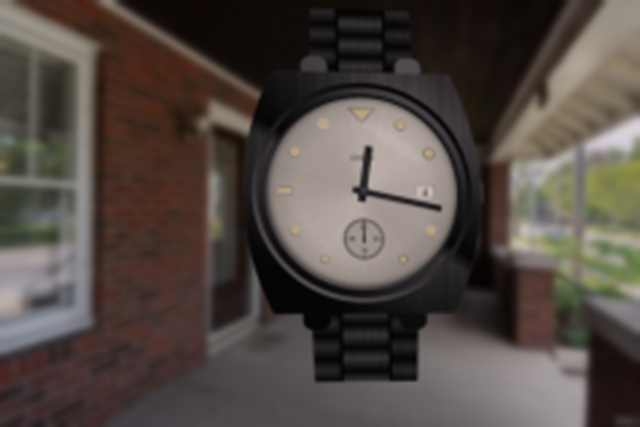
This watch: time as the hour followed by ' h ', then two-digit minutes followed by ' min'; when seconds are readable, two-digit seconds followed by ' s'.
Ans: 12 h 17 min
